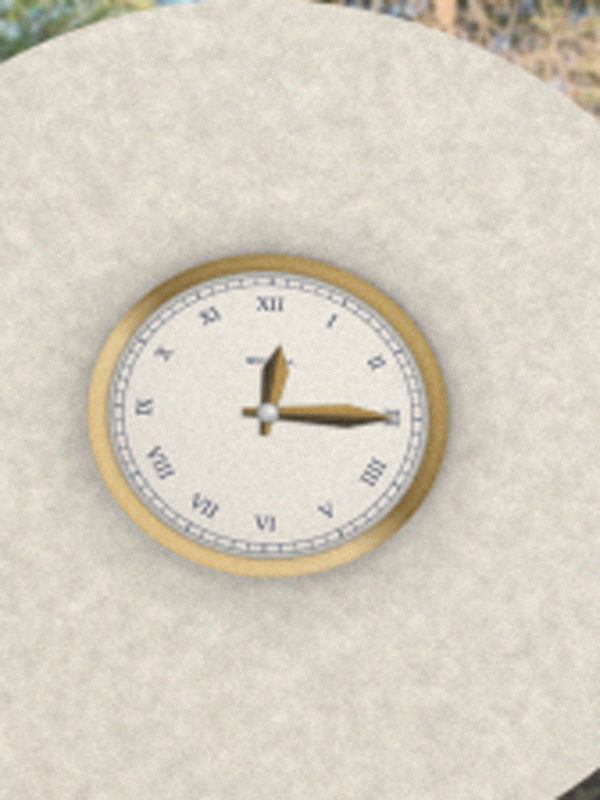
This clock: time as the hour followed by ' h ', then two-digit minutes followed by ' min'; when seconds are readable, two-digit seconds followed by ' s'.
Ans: 12 h 15 min
